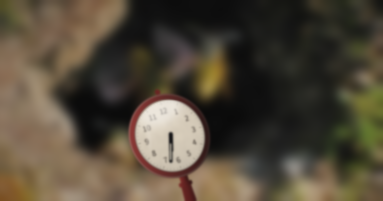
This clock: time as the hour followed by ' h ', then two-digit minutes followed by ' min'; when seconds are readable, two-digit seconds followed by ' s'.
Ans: 6 h 33 min
